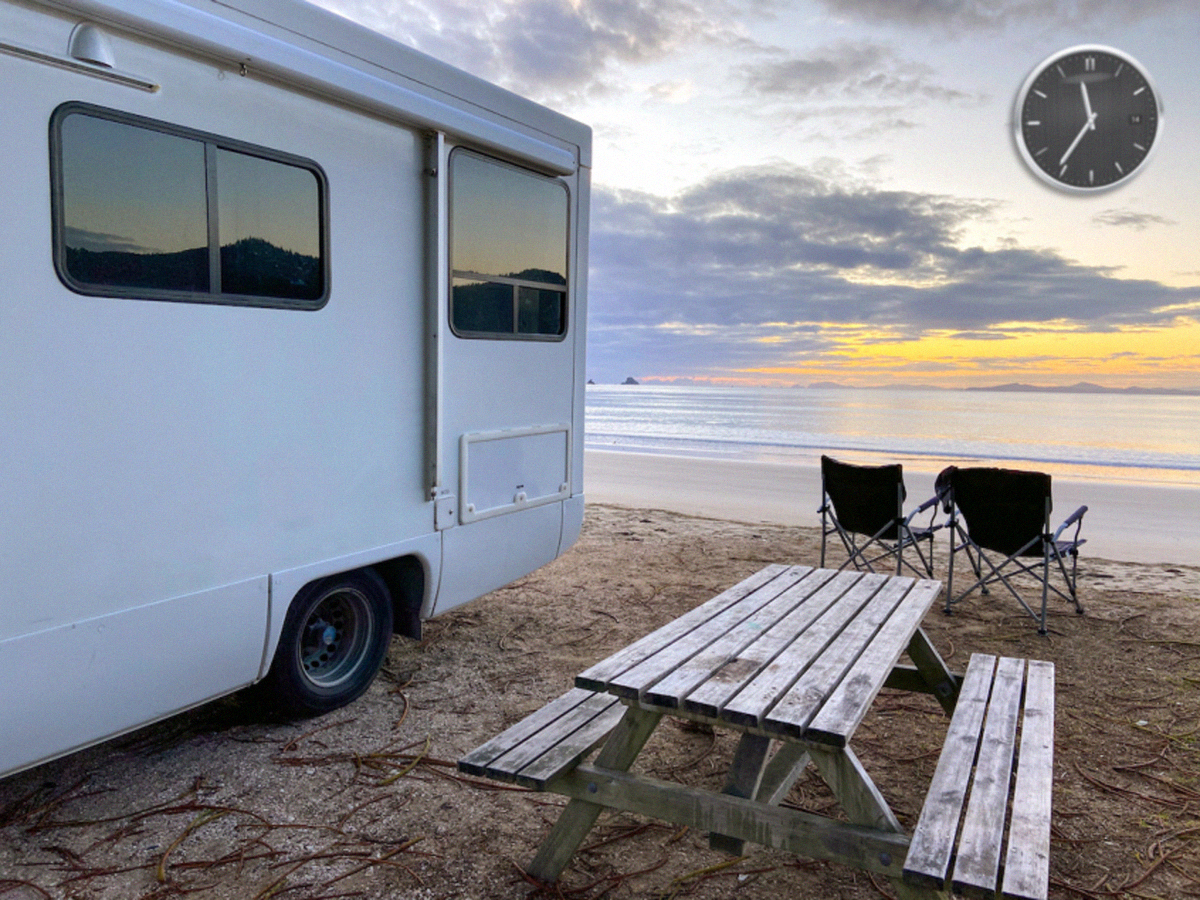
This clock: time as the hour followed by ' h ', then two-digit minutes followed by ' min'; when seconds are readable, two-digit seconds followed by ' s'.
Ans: 11 h 36 min
